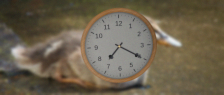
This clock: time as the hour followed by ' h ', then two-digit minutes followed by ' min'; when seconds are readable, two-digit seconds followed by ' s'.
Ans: 7 h 20 min
